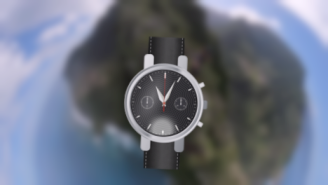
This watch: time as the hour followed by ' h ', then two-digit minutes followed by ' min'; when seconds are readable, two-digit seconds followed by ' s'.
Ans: 11 h 04 min
